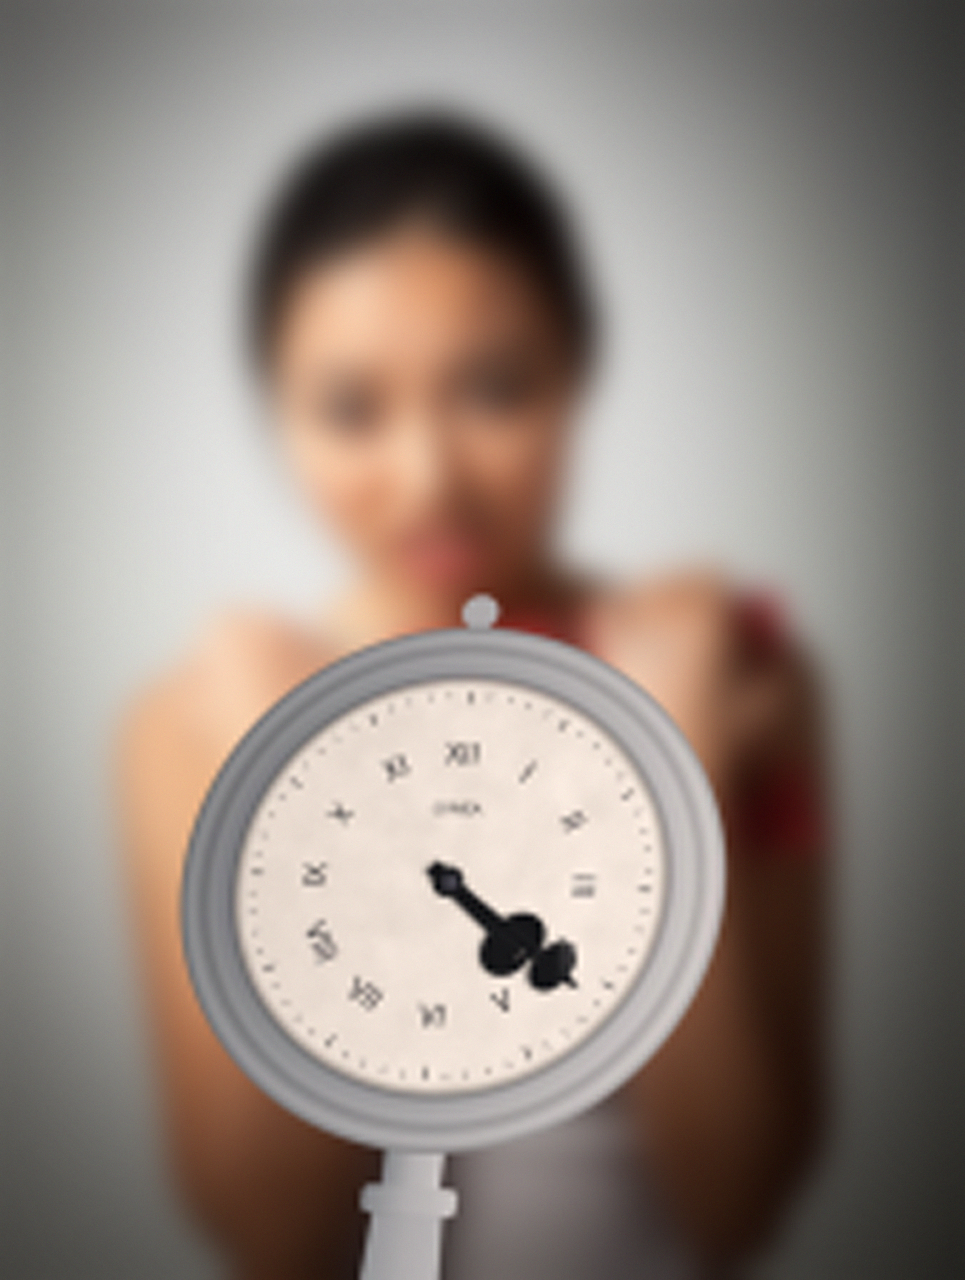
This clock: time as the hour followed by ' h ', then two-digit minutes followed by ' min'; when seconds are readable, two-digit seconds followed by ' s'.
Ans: 4 h 21 min
